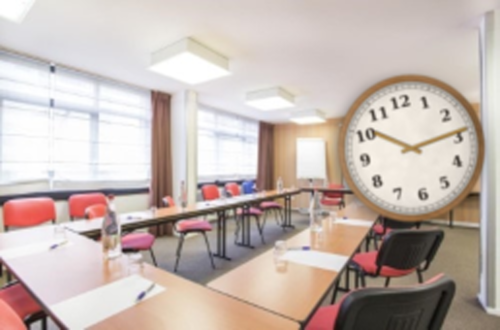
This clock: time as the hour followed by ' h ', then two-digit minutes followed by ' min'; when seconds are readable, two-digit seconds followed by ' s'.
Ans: 10 h 14 min
